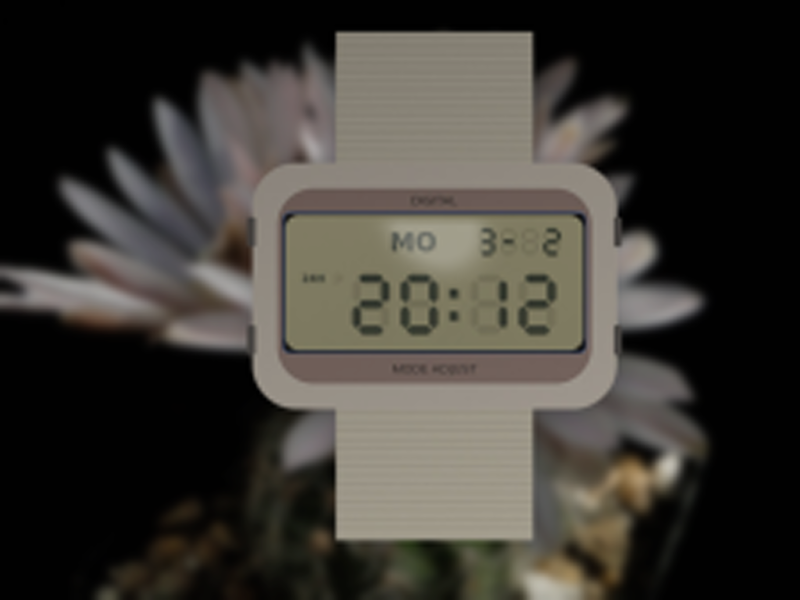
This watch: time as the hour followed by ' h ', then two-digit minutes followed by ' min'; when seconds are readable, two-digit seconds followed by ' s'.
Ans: 20 h 12 min
